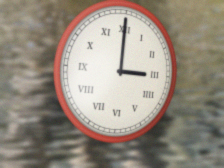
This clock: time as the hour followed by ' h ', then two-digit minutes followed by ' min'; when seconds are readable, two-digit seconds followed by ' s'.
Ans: 3 h 00 min
